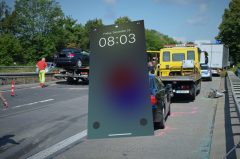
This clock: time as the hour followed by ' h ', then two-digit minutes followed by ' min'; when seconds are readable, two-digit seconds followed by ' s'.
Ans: 8 h 03 min
